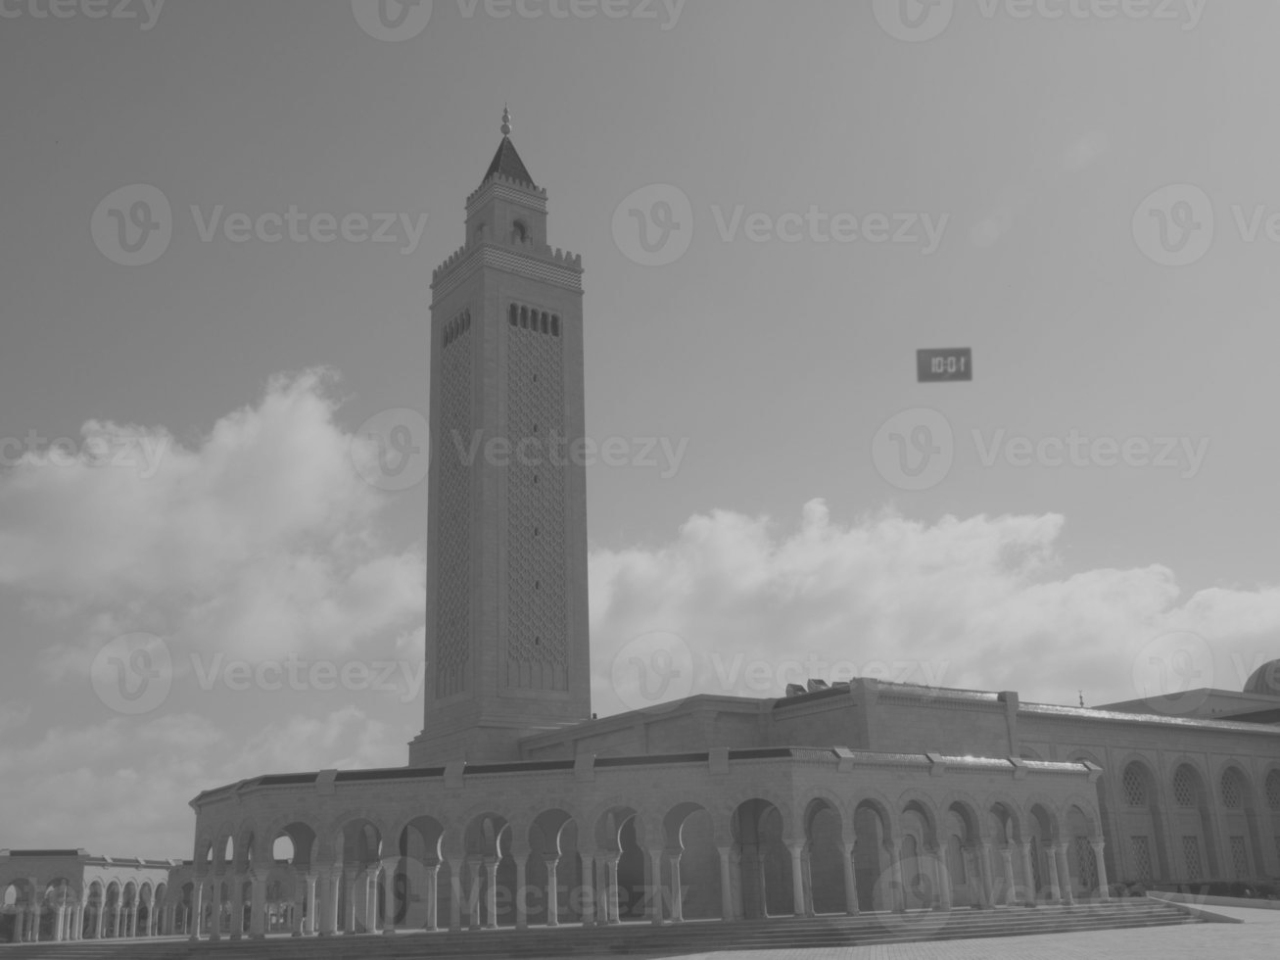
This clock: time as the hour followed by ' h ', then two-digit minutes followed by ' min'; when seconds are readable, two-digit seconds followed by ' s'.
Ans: 10 h 01 min
